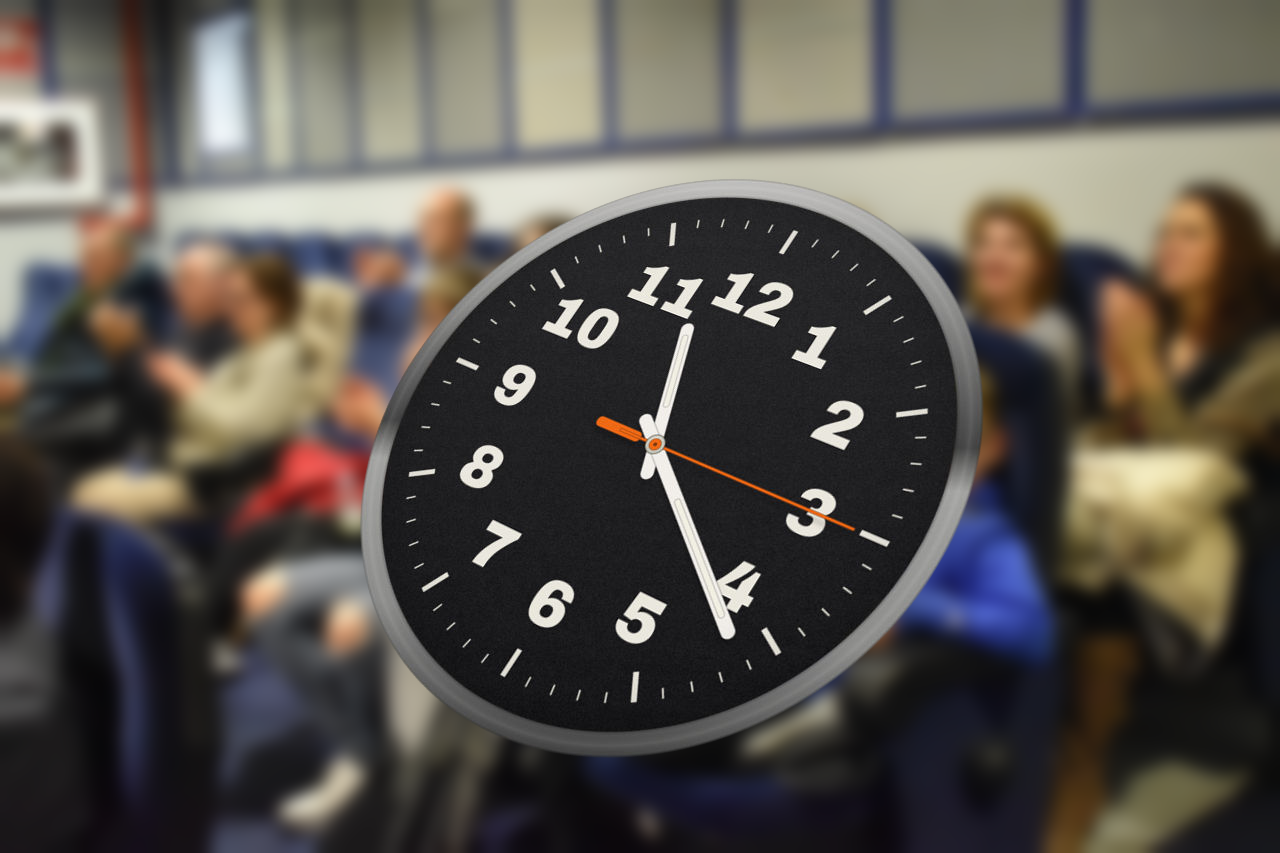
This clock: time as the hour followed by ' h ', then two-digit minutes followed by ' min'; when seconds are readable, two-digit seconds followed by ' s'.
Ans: 11 h 21 min 15 s
